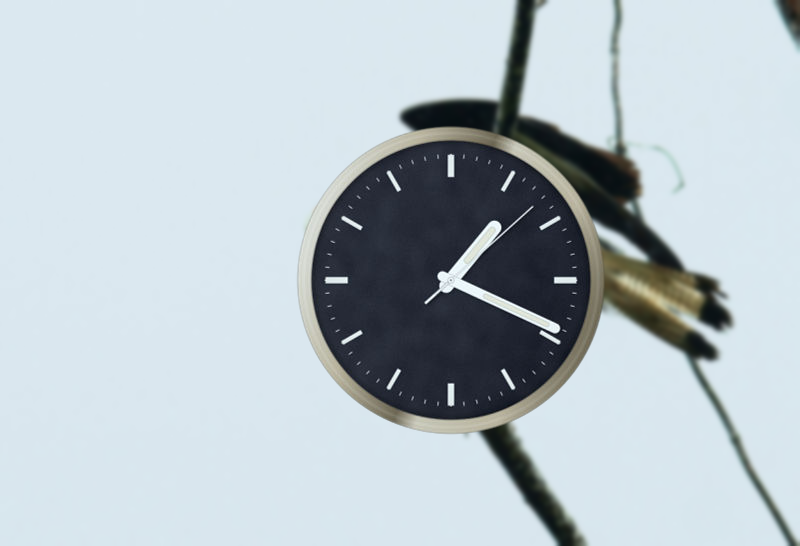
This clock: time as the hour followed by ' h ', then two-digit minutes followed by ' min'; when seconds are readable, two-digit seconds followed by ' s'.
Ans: 1 h 19 min 08 s
